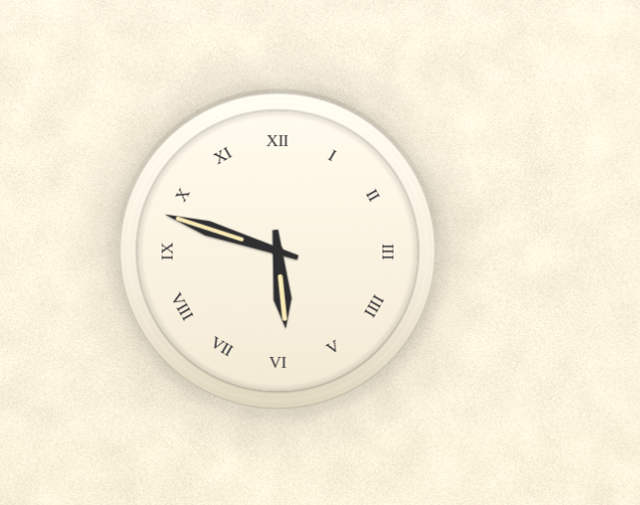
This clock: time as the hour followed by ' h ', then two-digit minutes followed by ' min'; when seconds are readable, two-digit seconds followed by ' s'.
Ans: 5 h 48 min
